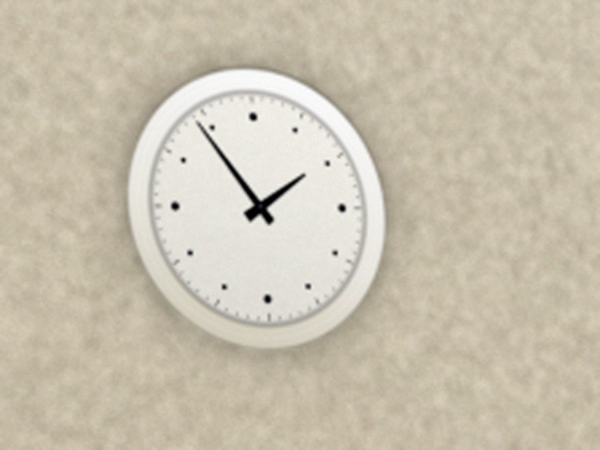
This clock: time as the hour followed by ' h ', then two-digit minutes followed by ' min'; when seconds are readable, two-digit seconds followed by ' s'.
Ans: 1 h 54 min
